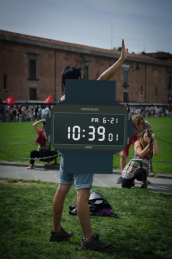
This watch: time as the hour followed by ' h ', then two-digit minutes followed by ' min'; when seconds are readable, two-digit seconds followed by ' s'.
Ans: 10 h 39 min 01 s
